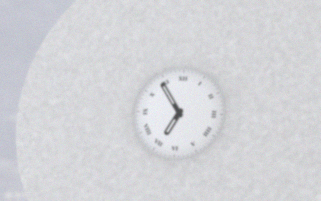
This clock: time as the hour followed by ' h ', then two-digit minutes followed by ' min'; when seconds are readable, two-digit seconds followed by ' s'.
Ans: 6 h 54 min
